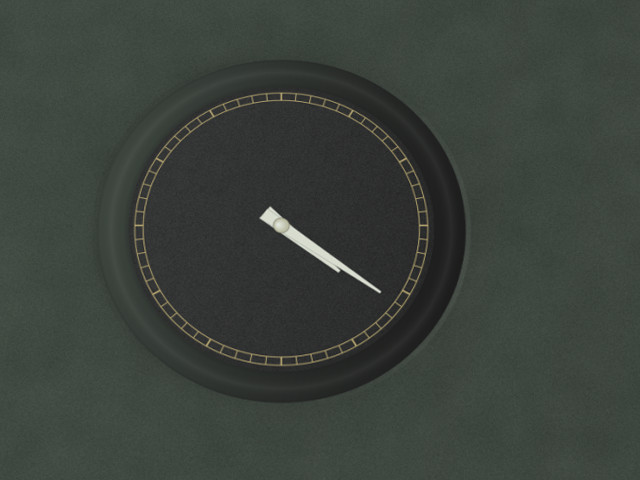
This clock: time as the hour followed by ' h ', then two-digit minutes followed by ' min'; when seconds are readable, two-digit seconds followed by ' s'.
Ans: 4 h 21 min
